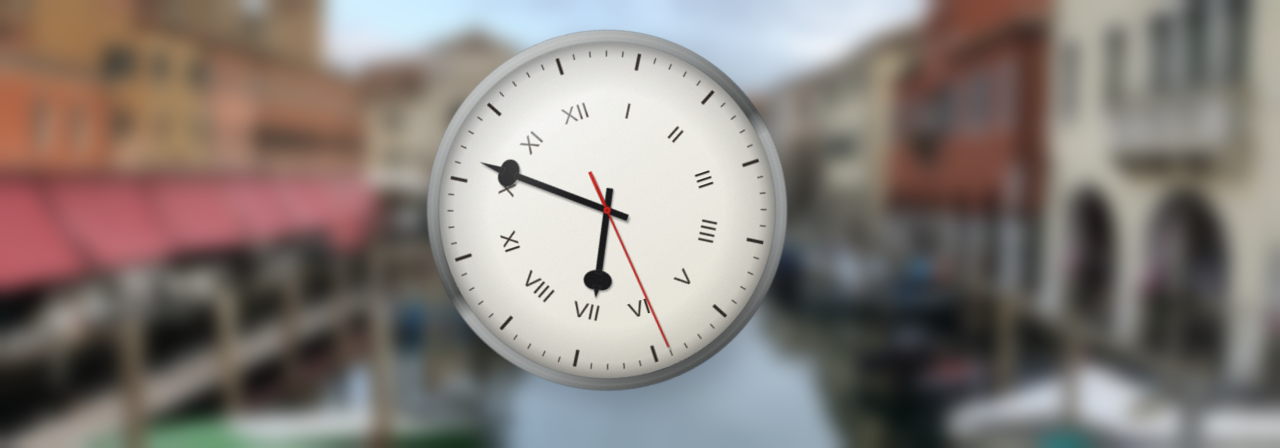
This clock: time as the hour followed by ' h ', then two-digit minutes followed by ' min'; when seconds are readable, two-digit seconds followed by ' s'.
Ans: 6 h 51 min 29 s
